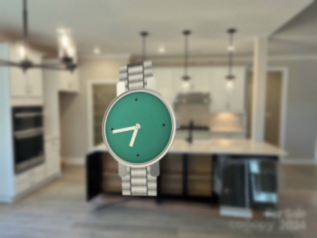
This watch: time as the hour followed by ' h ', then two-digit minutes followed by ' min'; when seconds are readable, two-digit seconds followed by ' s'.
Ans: 6 h 44 min
